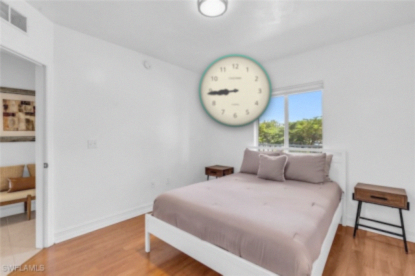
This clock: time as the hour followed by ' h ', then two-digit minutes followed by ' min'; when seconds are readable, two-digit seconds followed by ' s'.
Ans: 8 h 44 min
